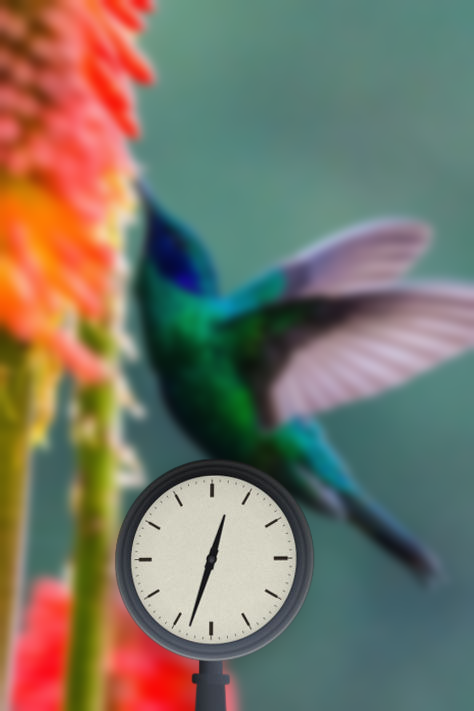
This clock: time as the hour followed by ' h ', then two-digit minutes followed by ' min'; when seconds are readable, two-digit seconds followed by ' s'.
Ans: 12 h 33 min
